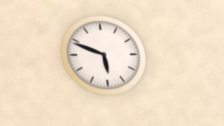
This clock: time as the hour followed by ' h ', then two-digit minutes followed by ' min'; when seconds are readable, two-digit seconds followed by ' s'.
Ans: 5 h 49 min
